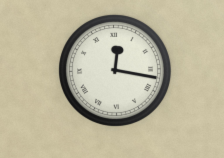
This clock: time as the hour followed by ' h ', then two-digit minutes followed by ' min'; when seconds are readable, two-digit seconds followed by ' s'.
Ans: 12 h 17 min
